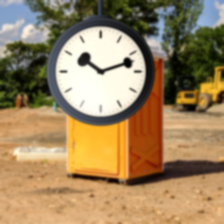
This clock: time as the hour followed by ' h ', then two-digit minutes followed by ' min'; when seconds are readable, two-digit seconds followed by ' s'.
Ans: 10 h 12 min
